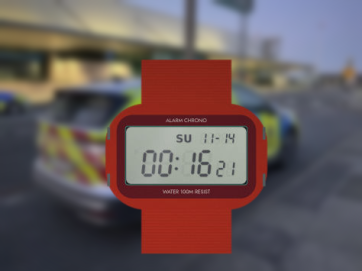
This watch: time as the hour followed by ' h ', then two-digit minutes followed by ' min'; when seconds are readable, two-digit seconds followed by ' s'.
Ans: 0 h 16 min 21 s
